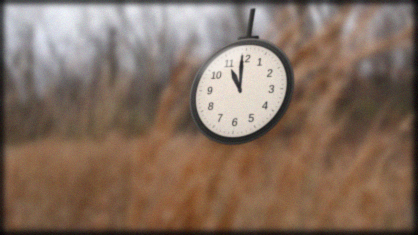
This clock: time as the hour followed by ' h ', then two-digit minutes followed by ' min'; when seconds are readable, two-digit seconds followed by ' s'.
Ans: 10 h 59 min
